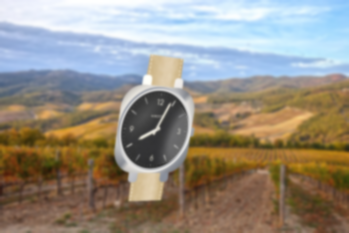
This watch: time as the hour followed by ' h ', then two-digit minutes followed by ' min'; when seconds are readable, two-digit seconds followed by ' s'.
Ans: 8 h 04 min
